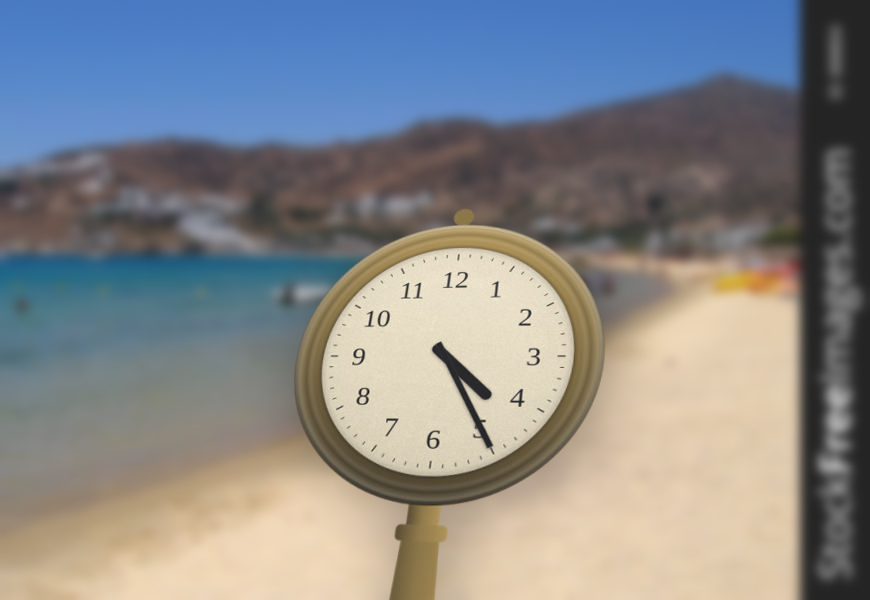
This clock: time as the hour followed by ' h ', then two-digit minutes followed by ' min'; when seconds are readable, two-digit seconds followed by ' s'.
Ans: 4 h 25 min
